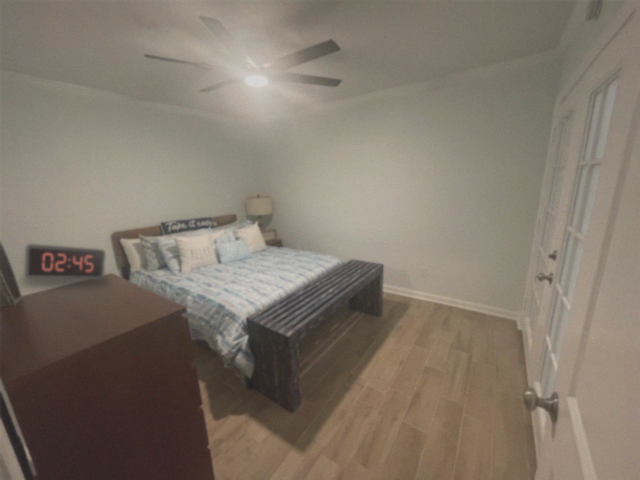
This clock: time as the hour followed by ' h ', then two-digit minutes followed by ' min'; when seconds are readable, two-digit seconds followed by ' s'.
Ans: 2 h 45 min
